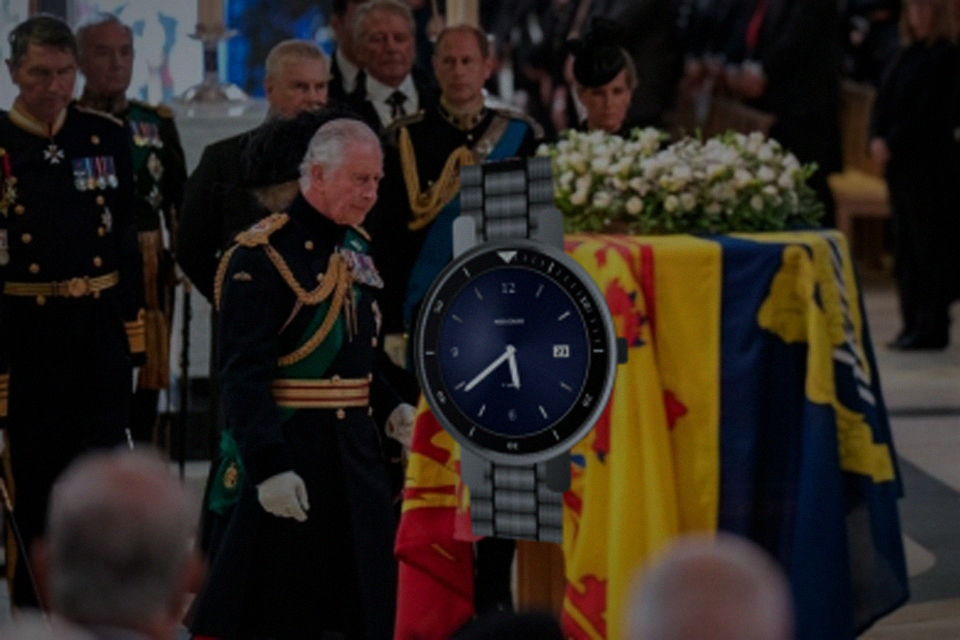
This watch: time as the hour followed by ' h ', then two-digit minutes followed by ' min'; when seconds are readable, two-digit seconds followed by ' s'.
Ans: 5 h 39 min
